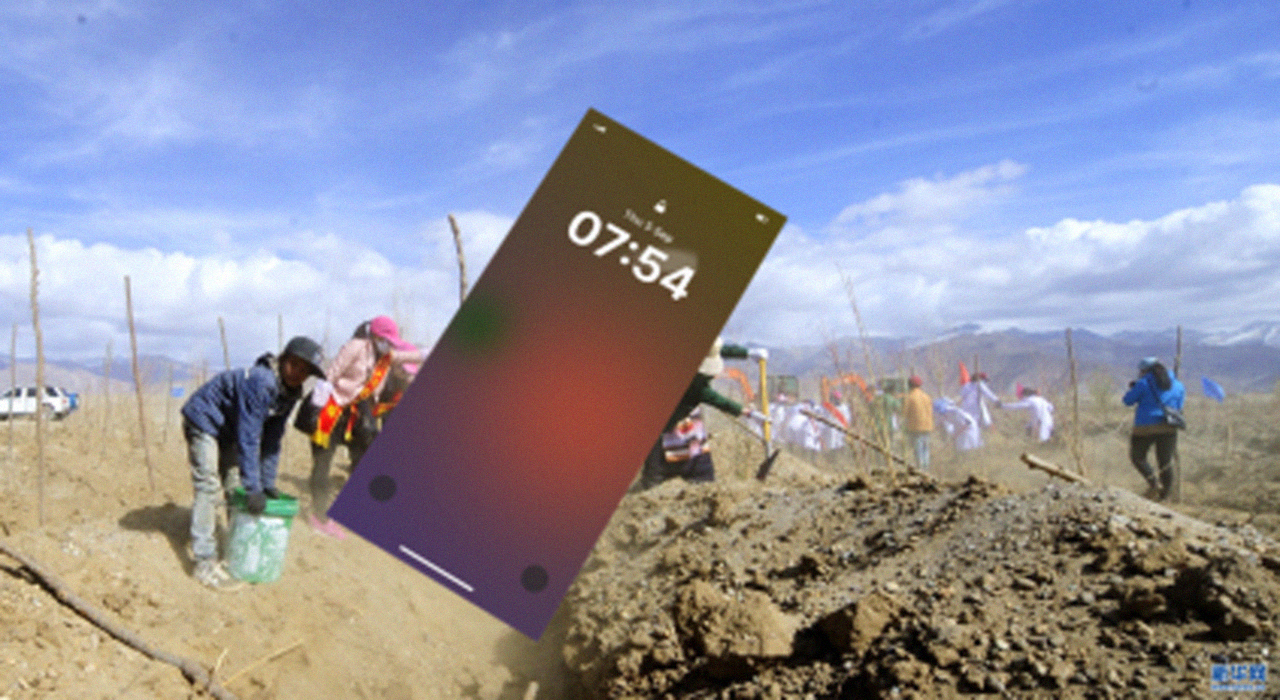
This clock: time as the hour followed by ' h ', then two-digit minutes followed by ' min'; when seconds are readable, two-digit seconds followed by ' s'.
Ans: 7 h 54 min
